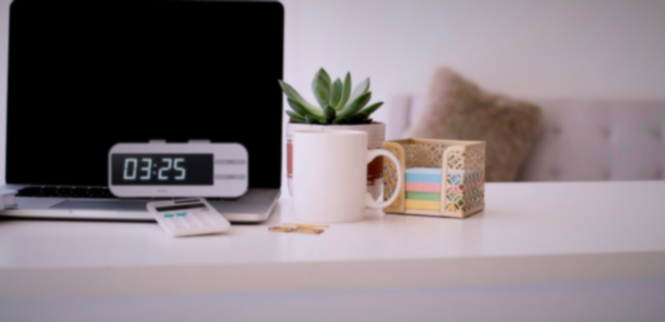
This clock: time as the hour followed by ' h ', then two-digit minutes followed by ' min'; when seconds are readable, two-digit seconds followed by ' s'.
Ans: 3 h 25 min
